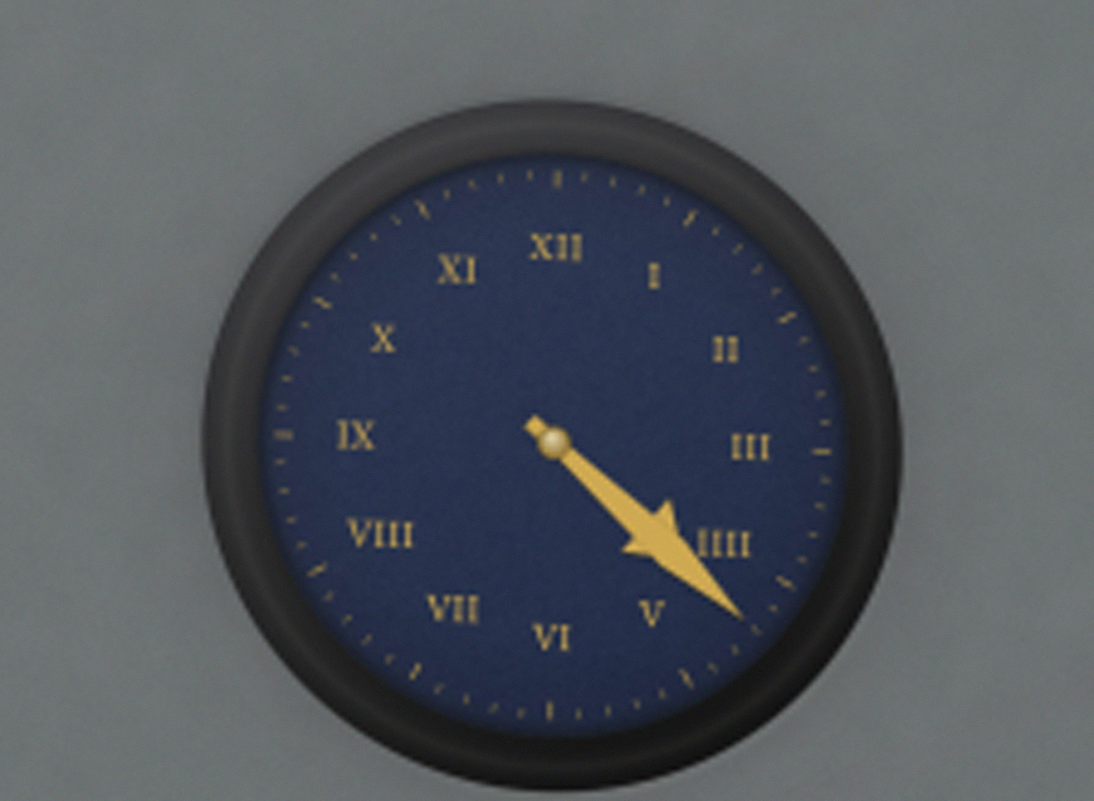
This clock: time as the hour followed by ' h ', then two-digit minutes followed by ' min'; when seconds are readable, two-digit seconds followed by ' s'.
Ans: 4 h 22 min
